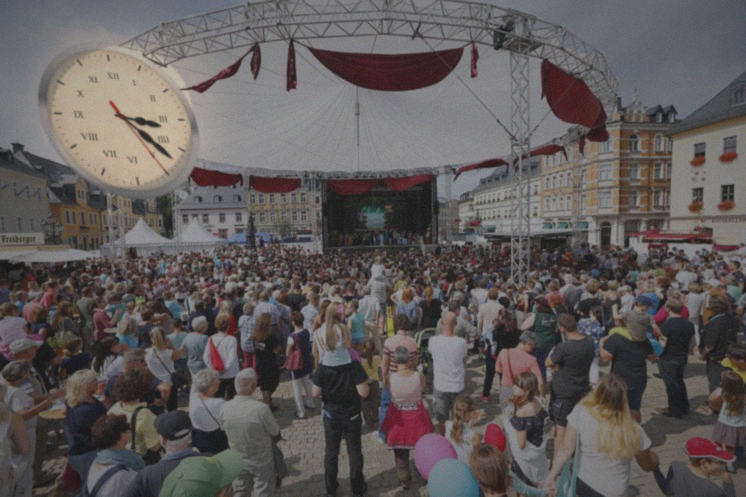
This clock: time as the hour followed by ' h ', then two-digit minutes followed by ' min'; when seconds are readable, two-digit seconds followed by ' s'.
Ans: 3 h 22 min 25 s
